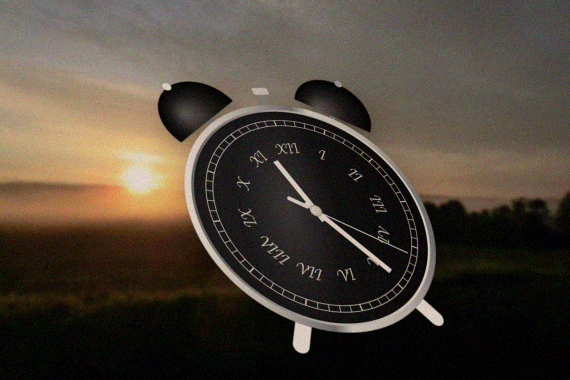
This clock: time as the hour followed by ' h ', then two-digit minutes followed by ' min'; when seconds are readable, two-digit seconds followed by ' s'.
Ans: 11 h 24 min 21 s
